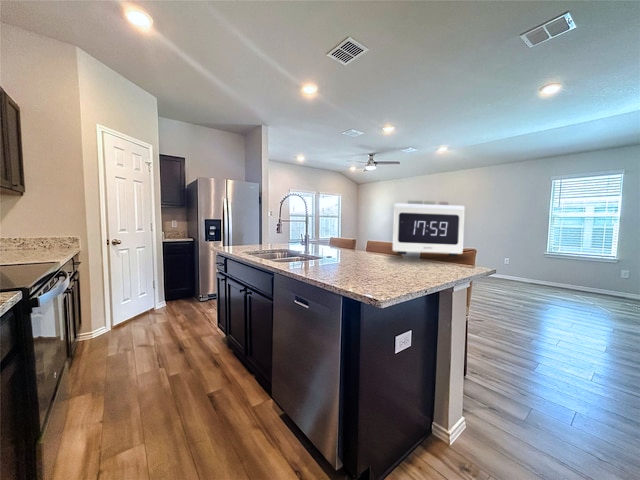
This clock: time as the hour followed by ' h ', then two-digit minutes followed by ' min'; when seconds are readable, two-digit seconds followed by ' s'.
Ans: 17 h 59 min
